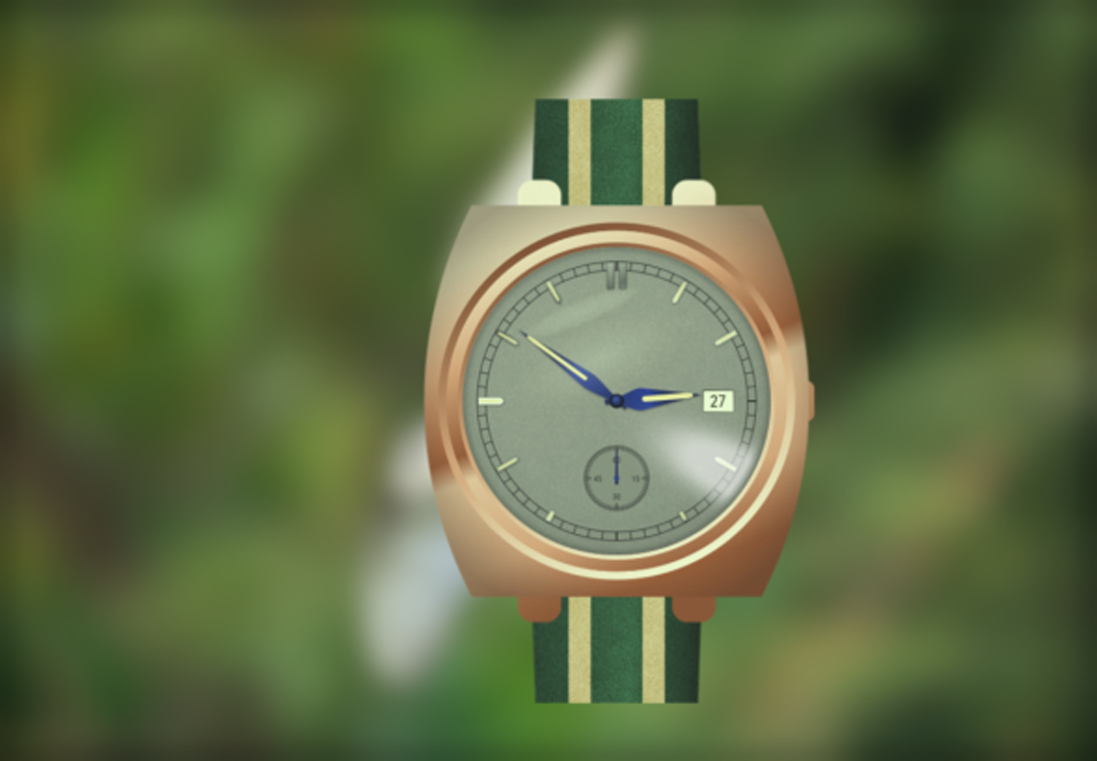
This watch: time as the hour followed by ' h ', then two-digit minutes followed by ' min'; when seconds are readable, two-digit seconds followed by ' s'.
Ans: 2 h 51 min
